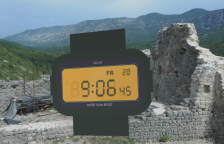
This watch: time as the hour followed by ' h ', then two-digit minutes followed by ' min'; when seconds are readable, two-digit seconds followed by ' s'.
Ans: 9 h 06 min 45 s
